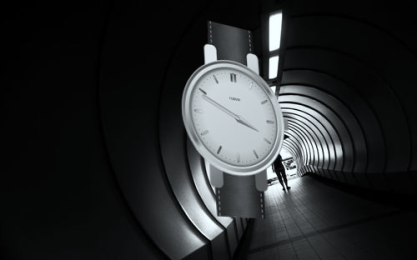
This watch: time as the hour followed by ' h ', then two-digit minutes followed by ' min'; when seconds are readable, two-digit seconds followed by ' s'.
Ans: 3 h 49 min
